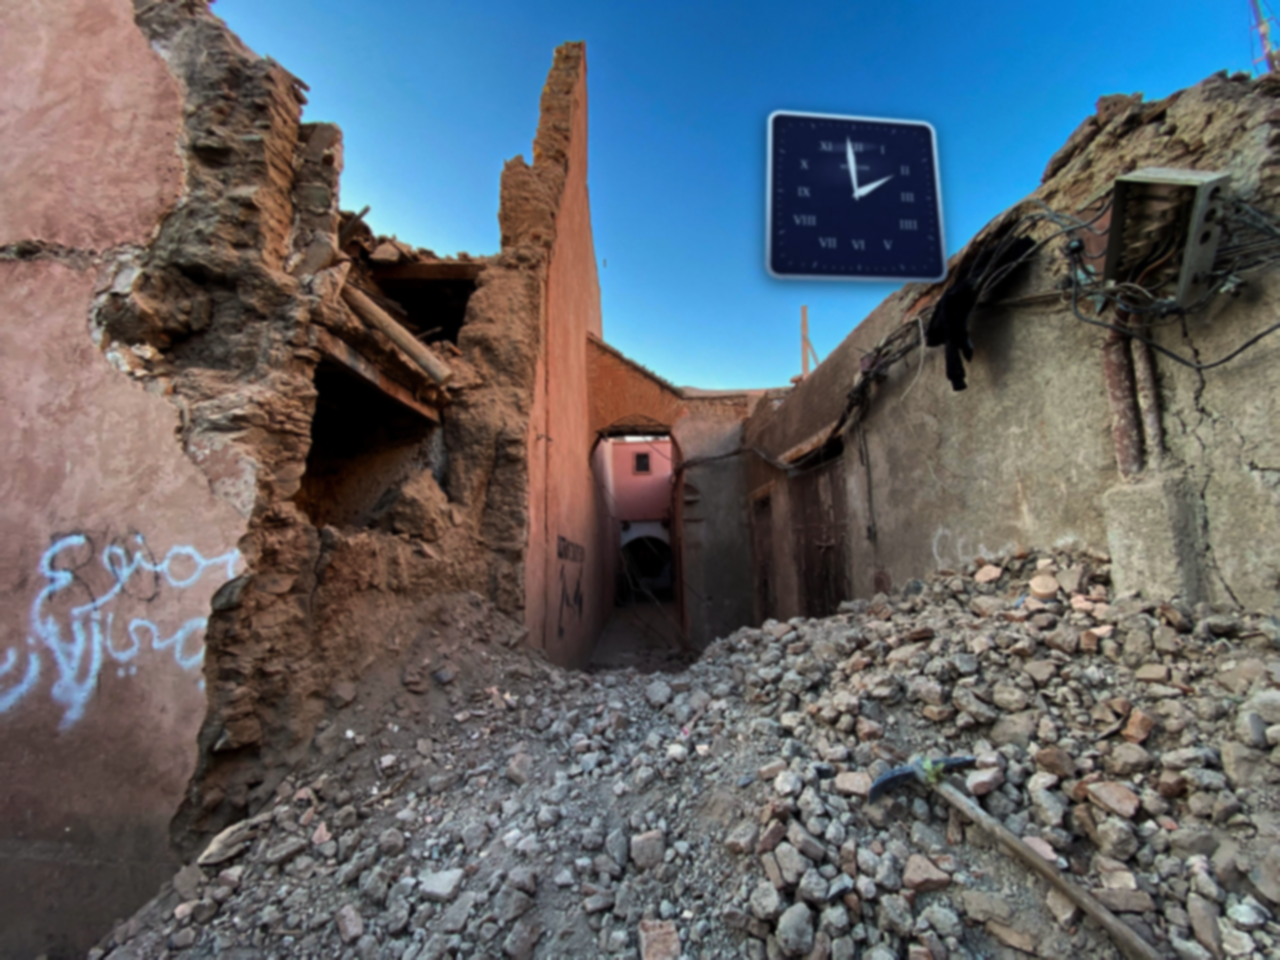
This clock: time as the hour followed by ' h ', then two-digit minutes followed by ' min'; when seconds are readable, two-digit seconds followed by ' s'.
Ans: 1 h 59 min
